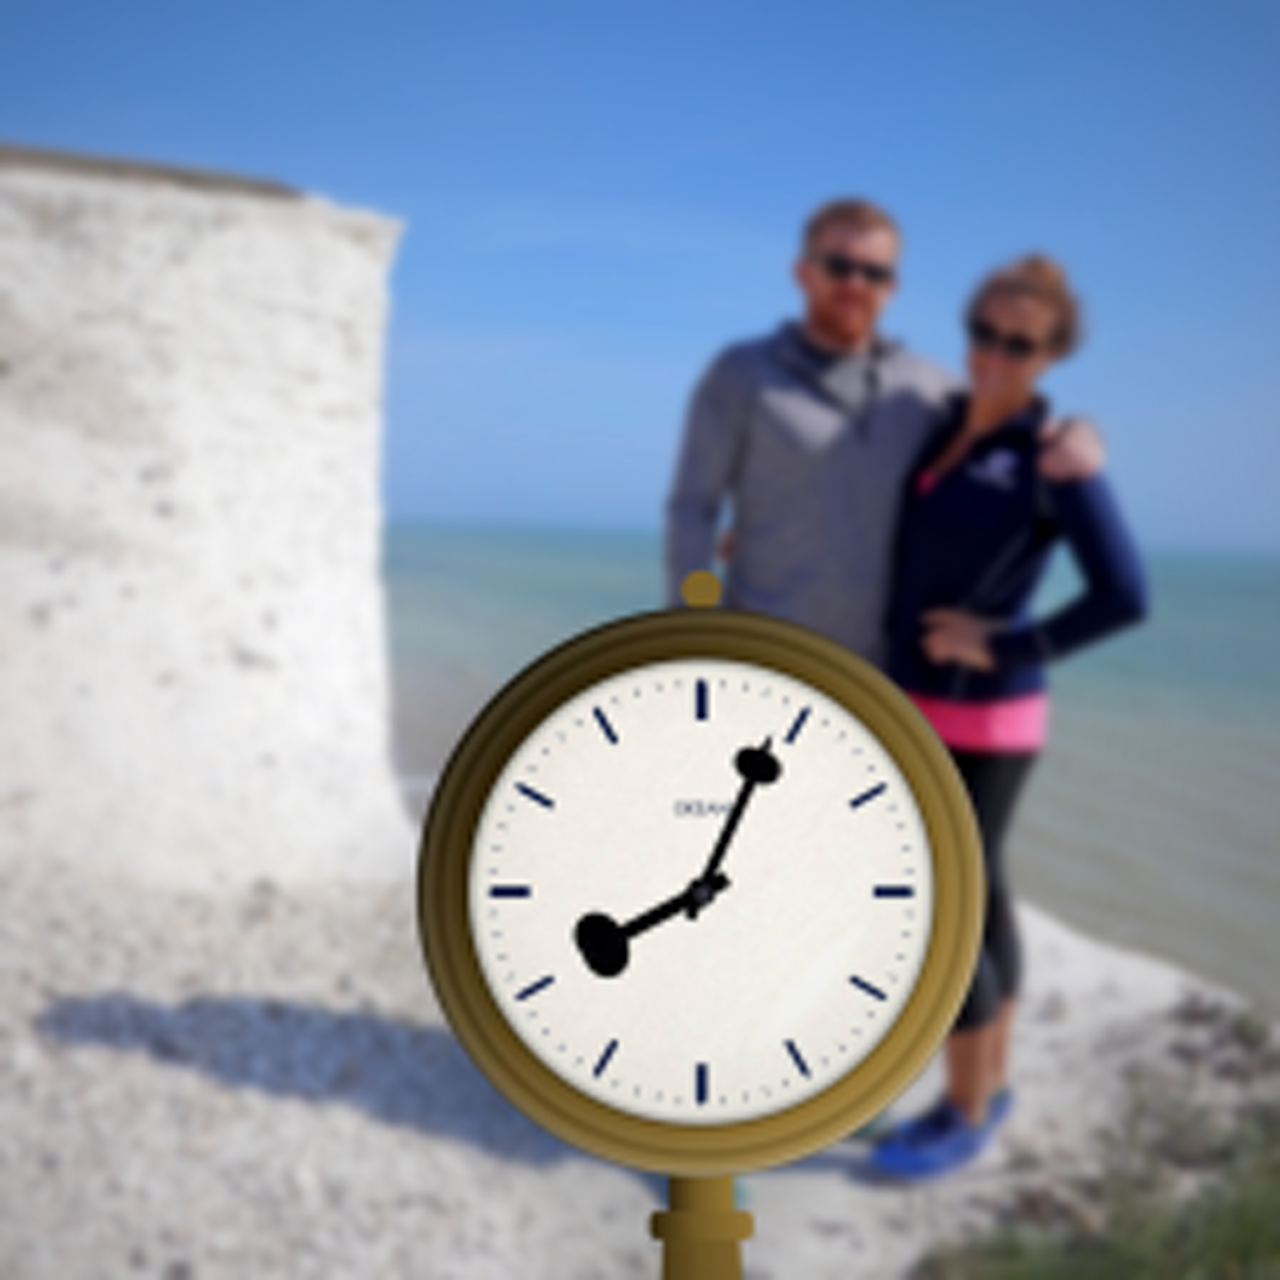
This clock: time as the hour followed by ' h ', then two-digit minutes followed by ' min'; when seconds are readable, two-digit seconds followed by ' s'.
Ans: 8 h 04 min
